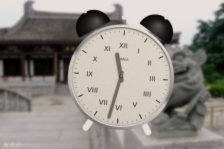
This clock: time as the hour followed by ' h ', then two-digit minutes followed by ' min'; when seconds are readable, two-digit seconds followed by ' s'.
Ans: 11 h 32 min
